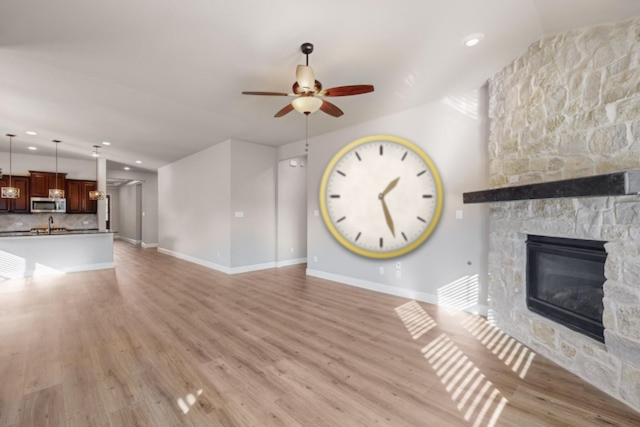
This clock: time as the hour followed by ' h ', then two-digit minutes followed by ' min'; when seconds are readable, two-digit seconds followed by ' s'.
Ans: 1 h 27 min
